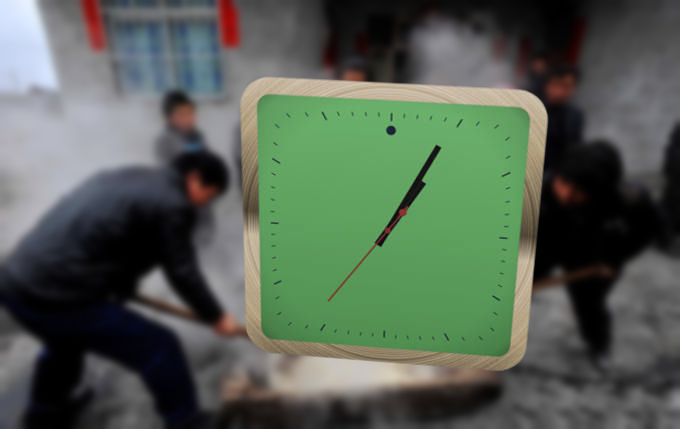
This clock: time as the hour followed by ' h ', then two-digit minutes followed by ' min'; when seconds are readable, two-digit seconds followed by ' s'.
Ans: 1 h 04 min 36 s
